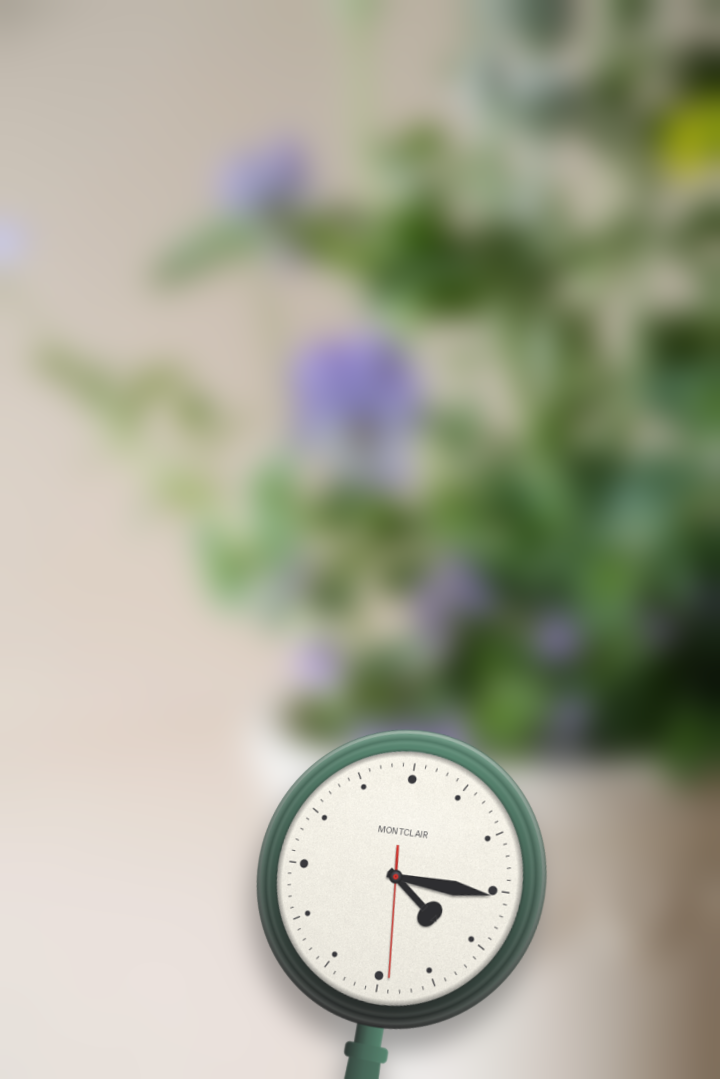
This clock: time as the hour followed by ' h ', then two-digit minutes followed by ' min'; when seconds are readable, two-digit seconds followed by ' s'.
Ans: 4 h 15 min 29 s
